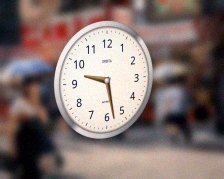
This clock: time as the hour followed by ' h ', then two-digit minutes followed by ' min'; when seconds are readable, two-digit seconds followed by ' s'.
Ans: 9 h 28 min
